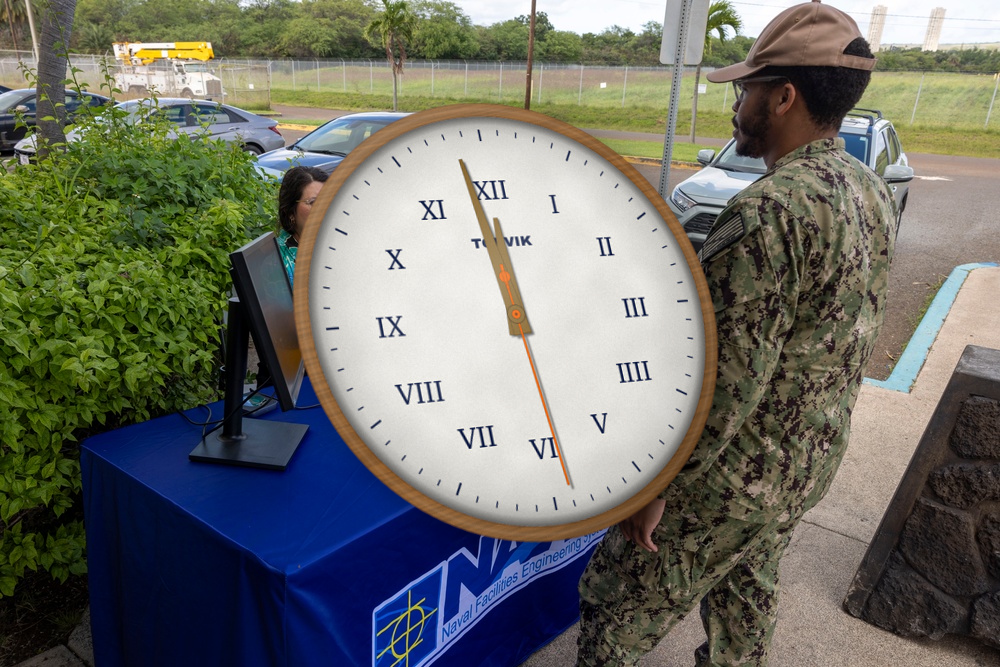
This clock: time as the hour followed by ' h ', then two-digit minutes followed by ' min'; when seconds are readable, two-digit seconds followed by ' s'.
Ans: 11 h 58 min 29 s
